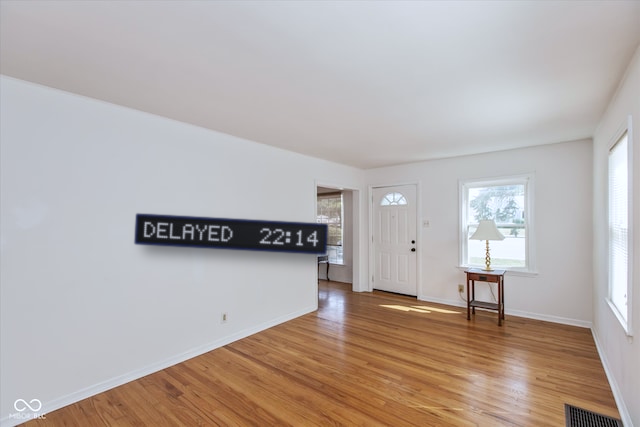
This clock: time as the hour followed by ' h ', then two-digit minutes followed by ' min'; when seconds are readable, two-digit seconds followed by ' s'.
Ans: 22 h 14 min
